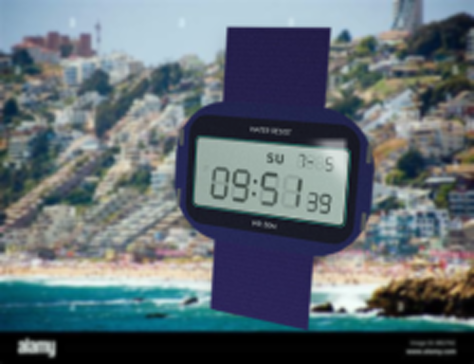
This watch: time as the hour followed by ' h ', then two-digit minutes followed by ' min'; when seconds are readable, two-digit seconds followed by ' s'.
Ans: 9 h 51 min 39 s
